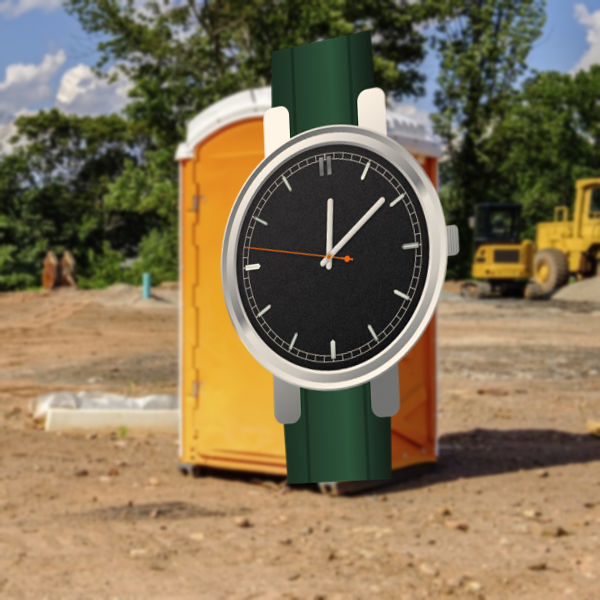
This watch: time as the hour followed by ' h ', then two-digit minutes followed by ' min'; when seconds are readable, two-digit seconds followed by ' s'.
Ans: 12 h 08 min 47 s
